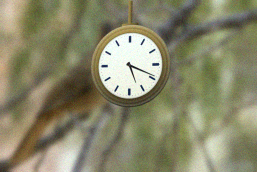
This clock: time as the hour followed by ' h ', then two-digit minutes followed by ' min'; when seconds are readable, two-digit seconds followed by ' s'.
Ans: 5 h 19 min
